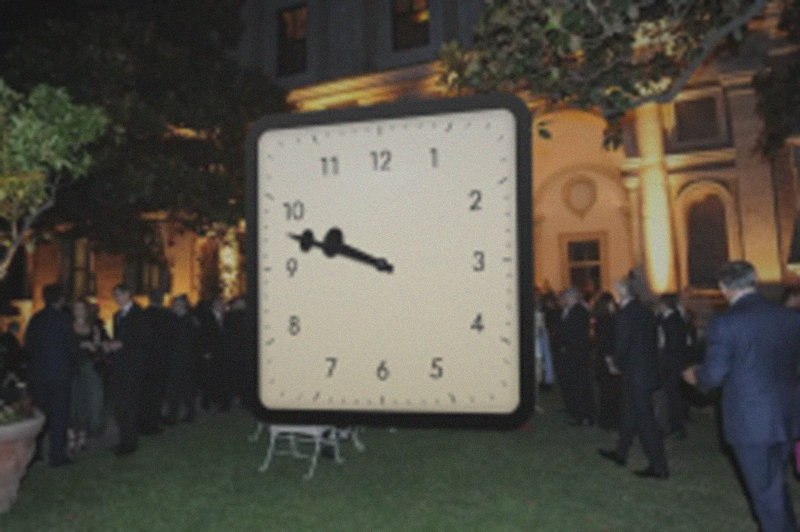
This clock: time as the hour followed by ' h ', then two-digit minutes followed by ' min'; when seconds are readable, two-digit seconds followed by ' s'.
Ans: 9 h 48 min
